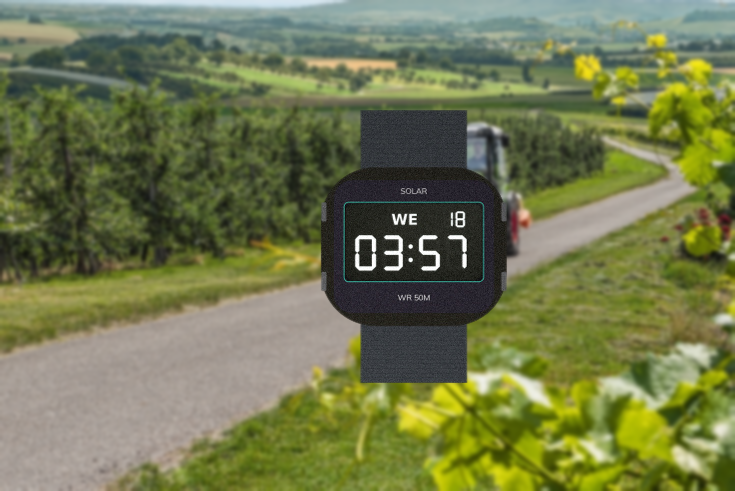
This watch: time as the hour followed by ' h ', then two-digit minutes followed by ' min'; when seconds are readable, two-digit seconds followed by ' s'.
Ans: 3 h 57 min
